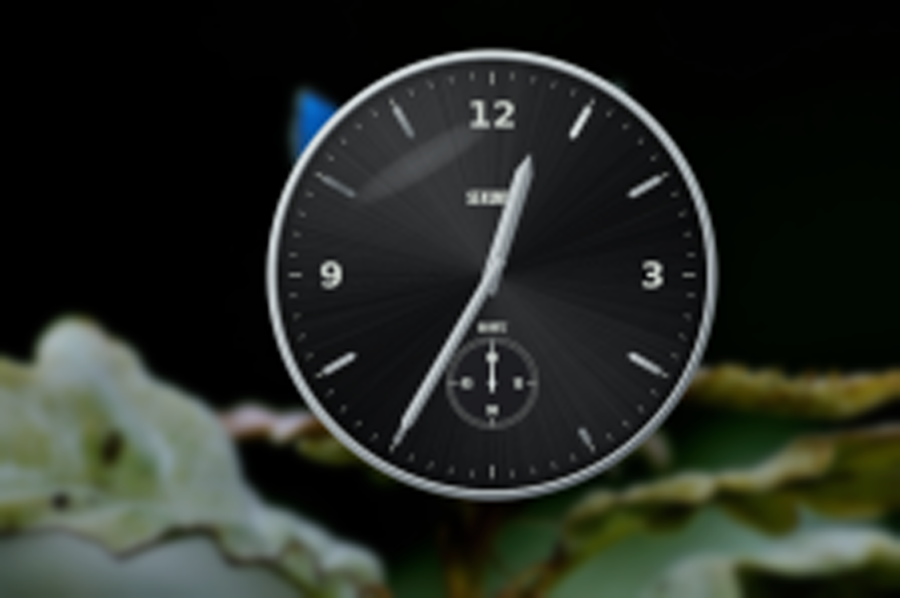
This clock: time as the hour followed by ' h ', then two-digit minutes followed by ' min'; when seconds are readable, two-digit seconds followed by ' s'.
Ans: 12 h 35 min
